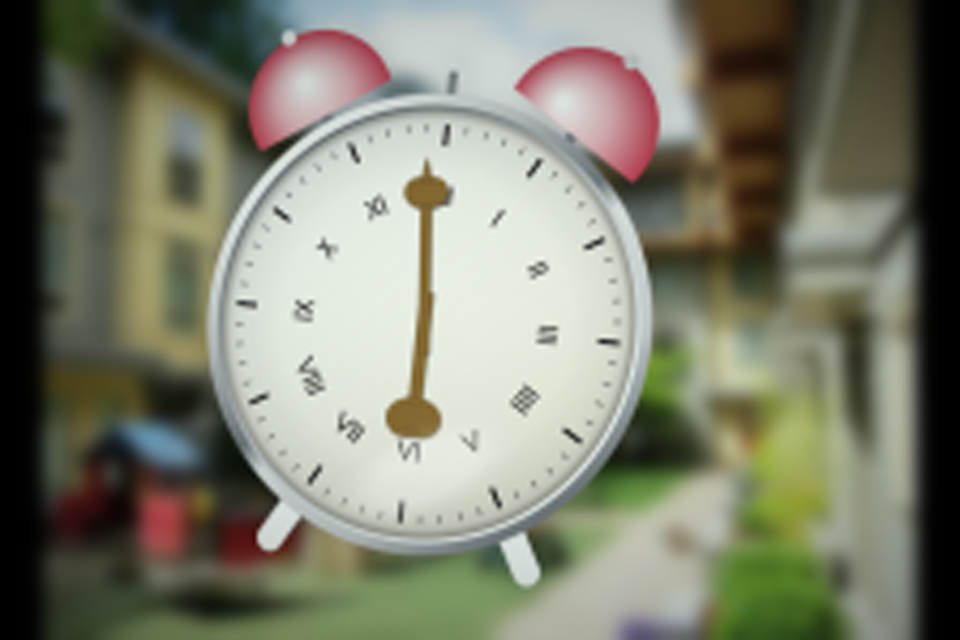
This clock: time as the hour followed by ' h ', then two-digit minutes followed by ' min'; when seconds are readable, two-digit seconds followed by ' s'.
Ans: 5 h 59 min
